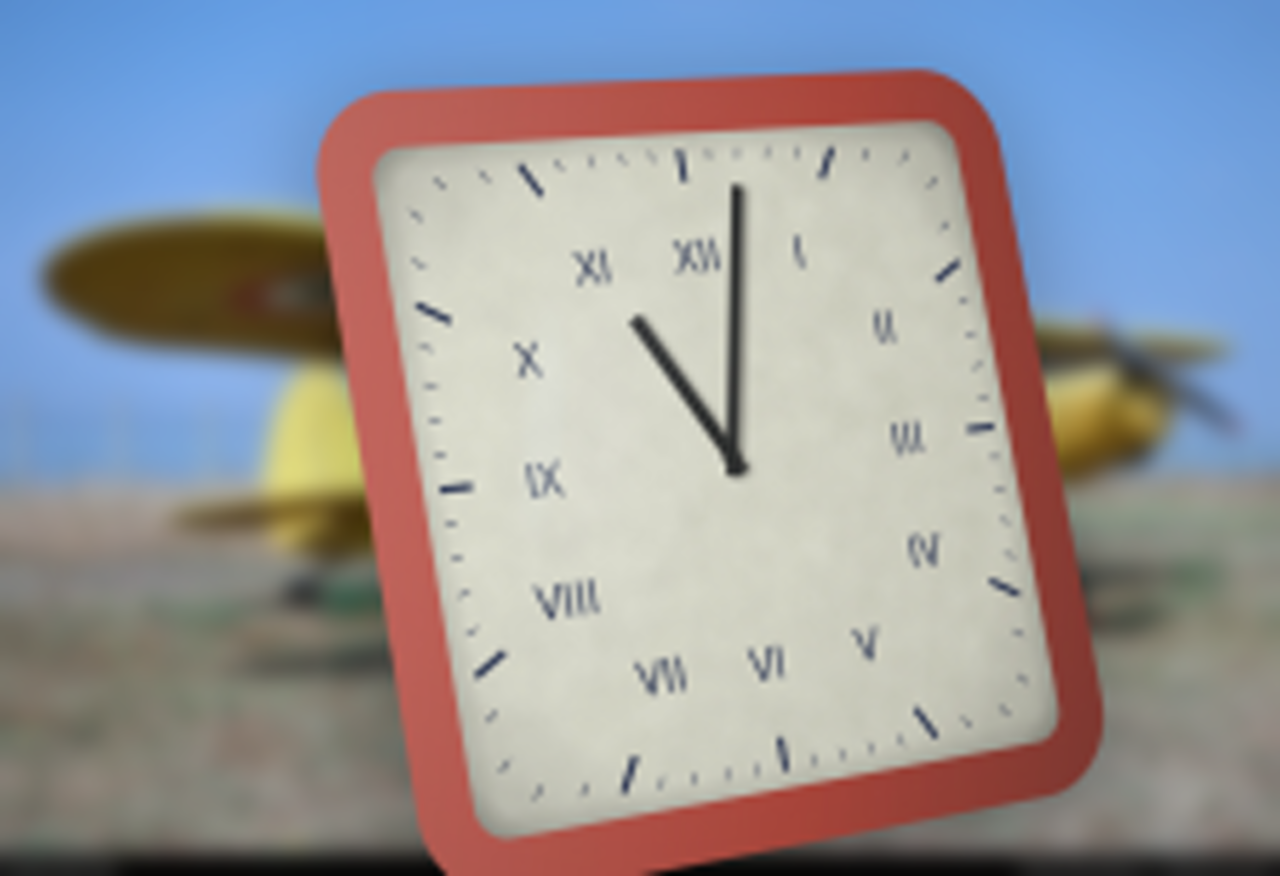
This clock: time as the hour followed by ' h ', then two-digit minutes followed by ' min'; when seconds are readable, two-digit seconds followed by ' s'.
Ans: 11 h 02 min
